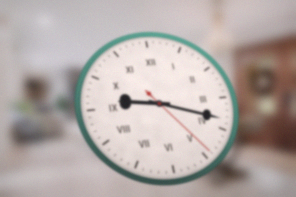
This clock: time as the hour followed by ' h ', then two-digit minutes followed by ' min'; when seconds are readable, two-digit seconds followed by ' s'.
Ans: 9 h 18 min 24 s
